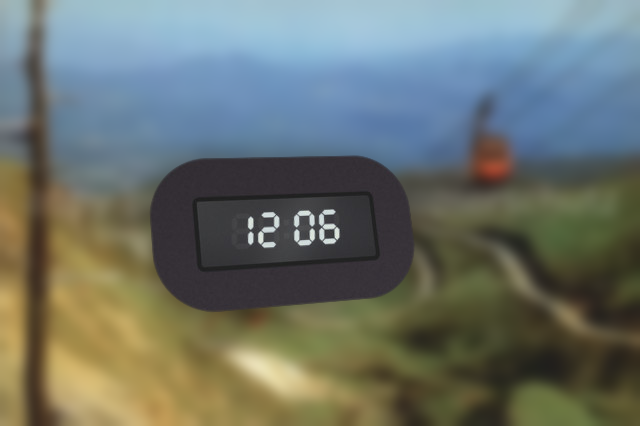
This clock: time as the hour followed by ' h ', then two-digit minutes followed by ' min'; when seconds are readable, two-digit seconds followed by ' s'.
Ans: 12 h 06 min
